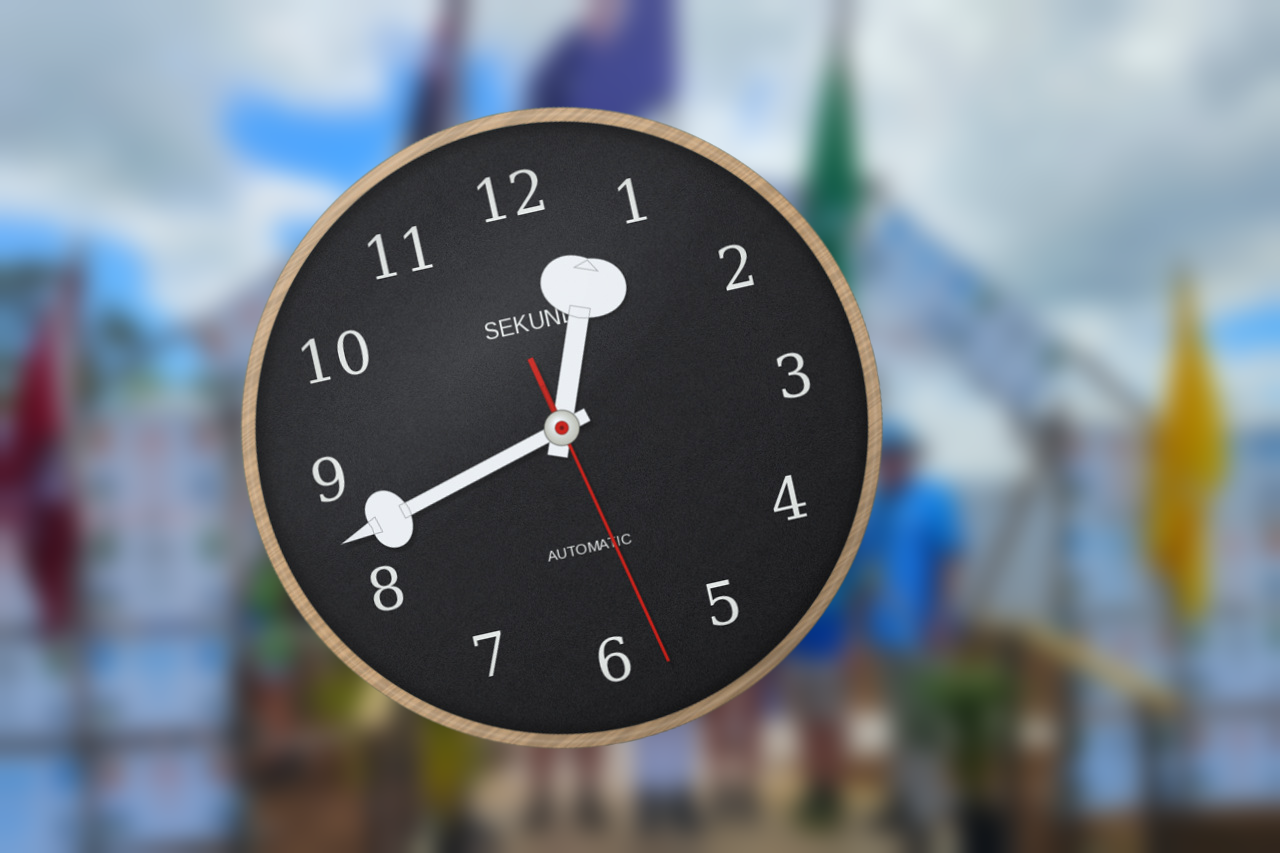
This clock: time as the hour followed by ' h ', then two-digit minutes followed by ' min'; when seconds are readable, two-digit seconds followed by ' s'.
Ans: 12 h 42 min 28 s
